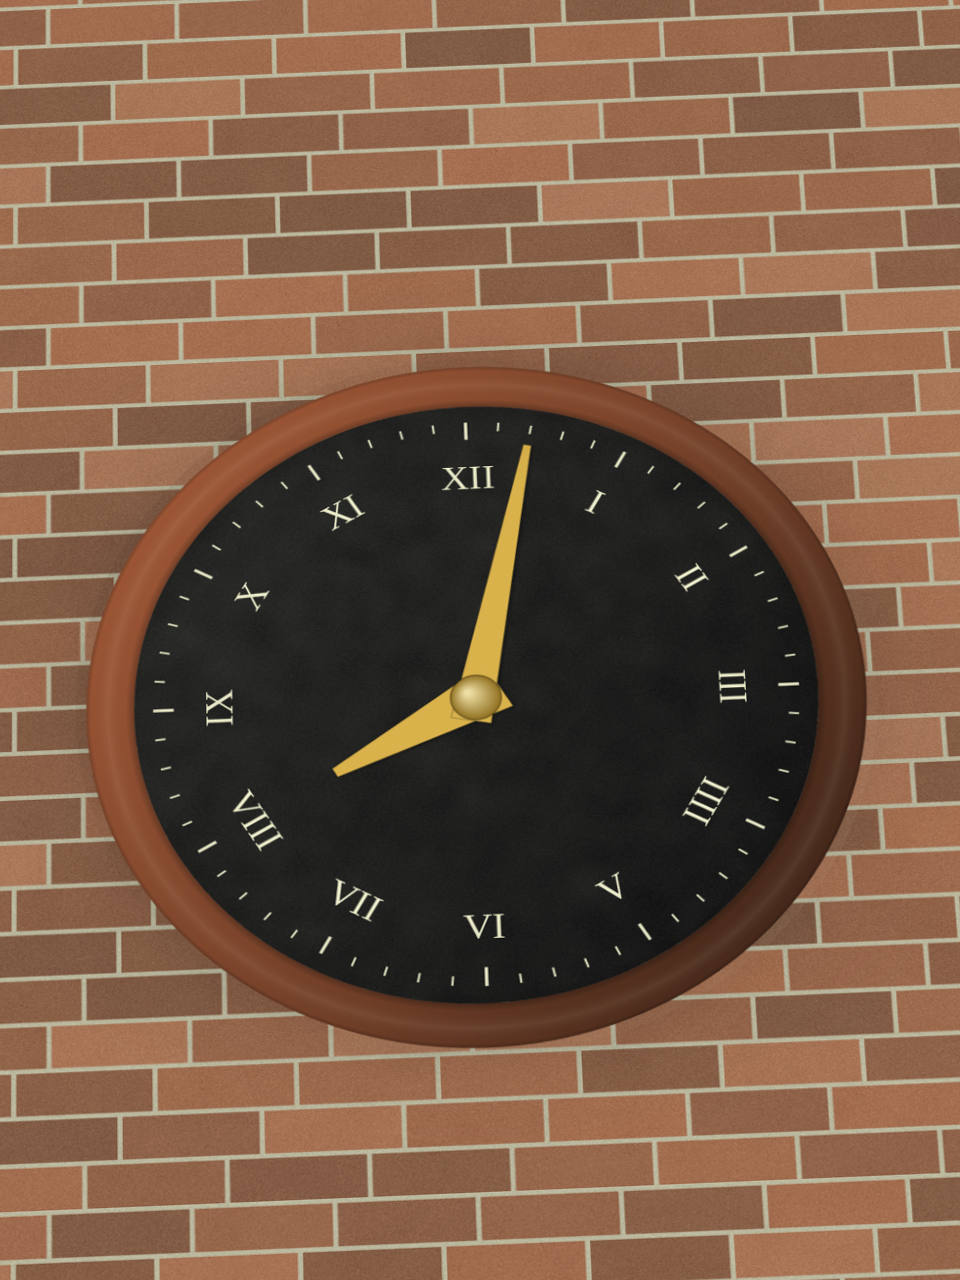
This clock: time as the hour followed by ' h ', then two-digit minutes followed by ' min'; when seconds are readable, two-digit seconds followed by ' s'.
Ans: 8 h 02 min
